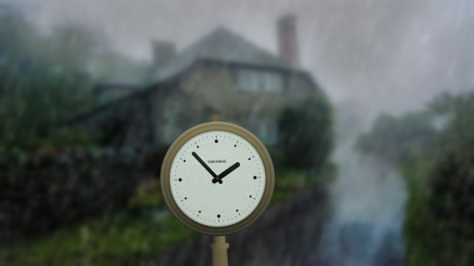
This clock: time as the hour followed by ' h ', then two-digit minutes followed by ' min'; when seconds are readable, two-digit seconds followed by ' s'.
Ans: 1 h 53 min
